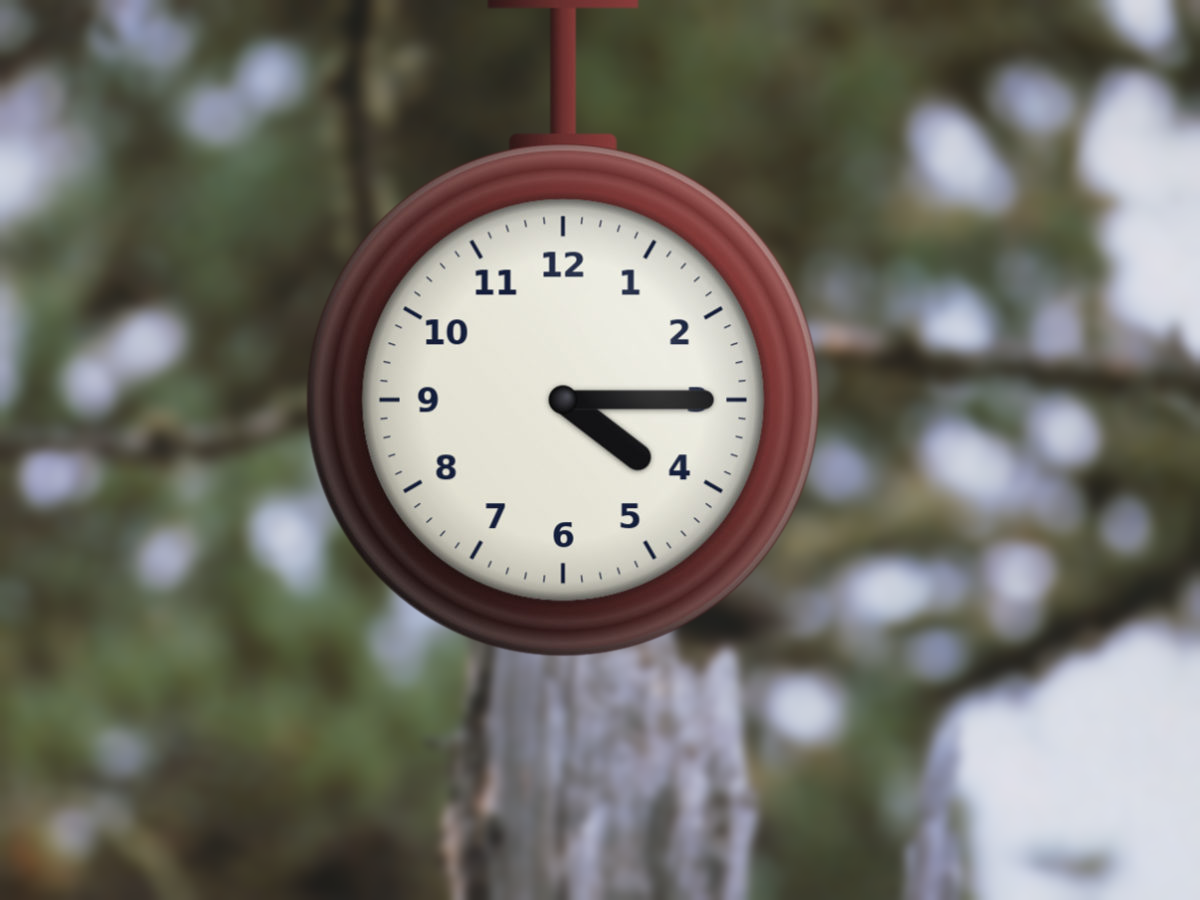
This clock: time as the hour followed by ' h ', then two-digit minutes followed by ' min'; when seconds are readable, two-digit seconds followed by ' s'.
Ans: 4 h 15 min
